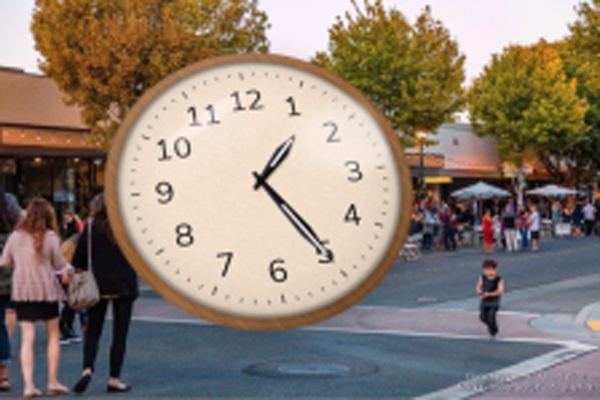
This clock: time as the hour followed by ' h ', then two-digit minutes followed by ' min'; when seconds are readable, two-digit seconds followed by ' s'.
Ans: 1 h 25 min
